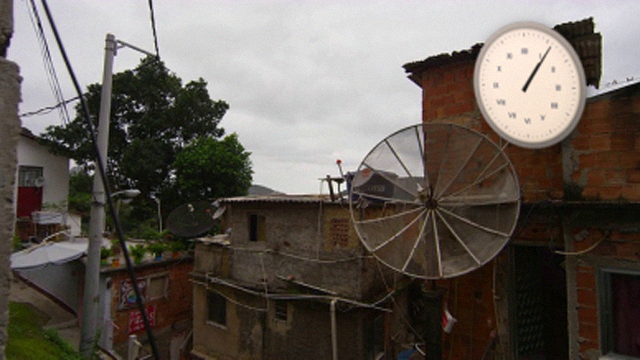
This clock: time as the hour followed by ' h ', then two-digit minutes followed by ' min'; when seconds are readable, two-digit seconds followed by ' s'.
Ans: 1 h 06 min
